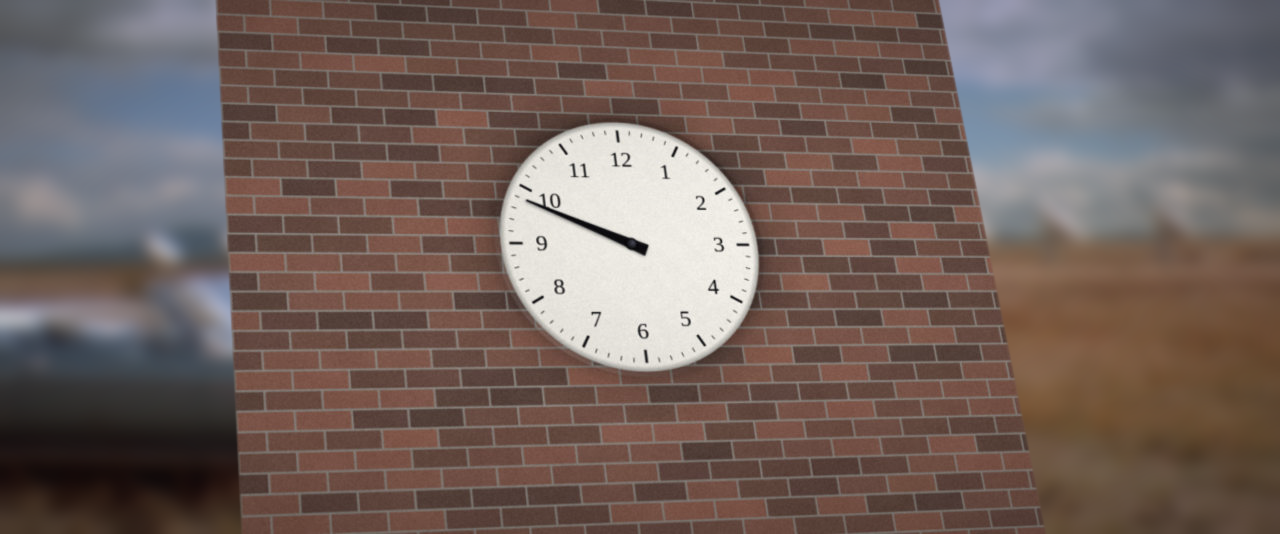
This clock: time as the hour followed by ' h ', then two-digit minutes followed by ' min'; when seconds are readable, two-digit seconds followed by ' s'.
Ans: 9 h 49 min
